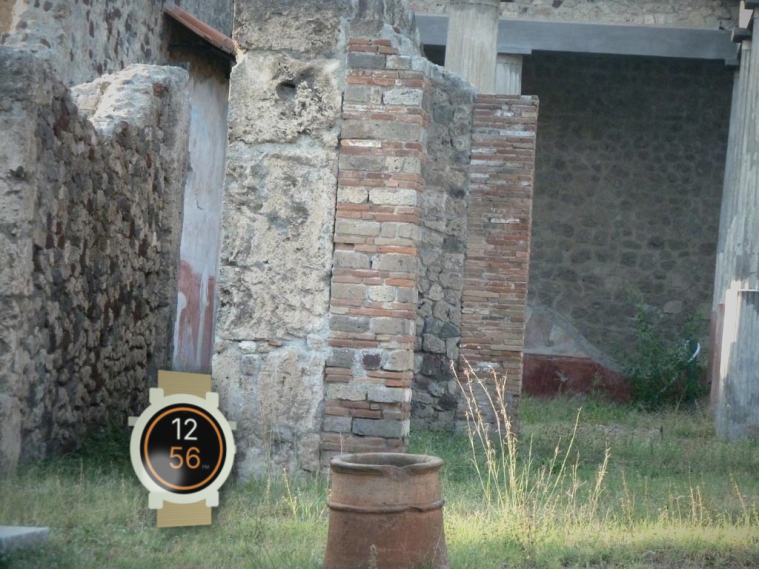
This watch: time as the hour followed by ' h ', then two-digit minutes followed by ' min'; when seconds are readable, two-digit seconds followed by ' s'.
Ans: 12 h 56 min
